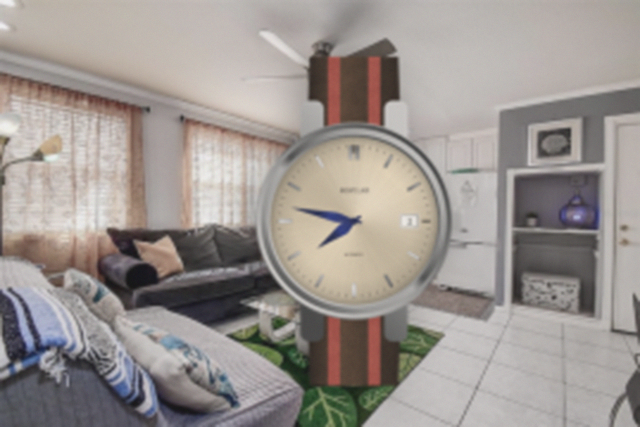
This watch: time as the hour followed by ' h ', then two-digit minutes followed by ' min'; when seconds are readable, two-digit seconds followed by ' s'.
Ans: 7 h 47 min
